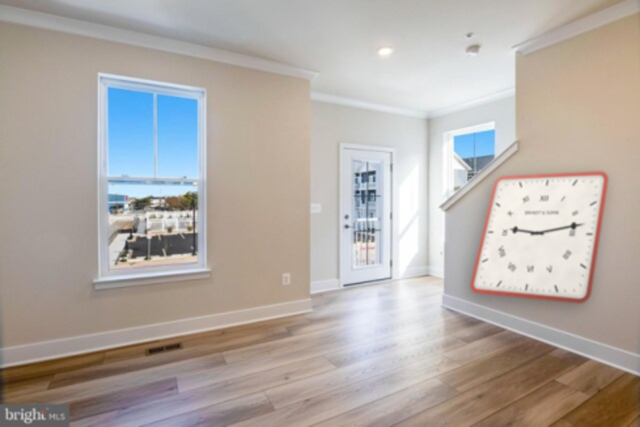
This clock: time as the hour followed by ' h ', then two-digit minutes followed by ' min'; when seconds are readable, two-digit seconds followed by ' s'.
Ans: 9 h 13 min
